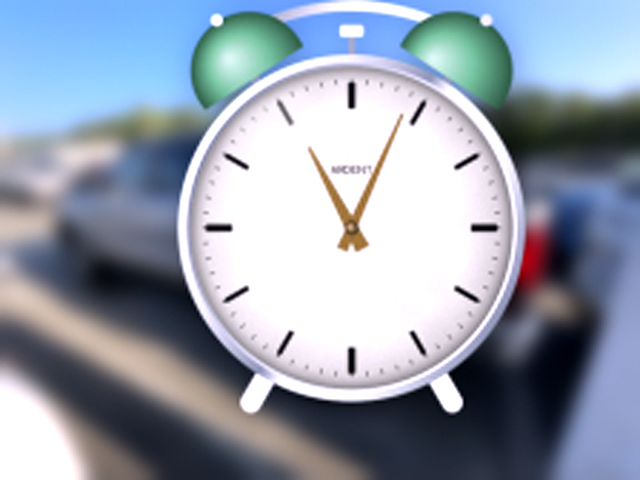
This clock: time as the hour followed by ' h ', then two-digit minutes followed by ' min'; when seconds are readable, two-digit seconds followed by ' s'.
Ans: 11 h 04 min
